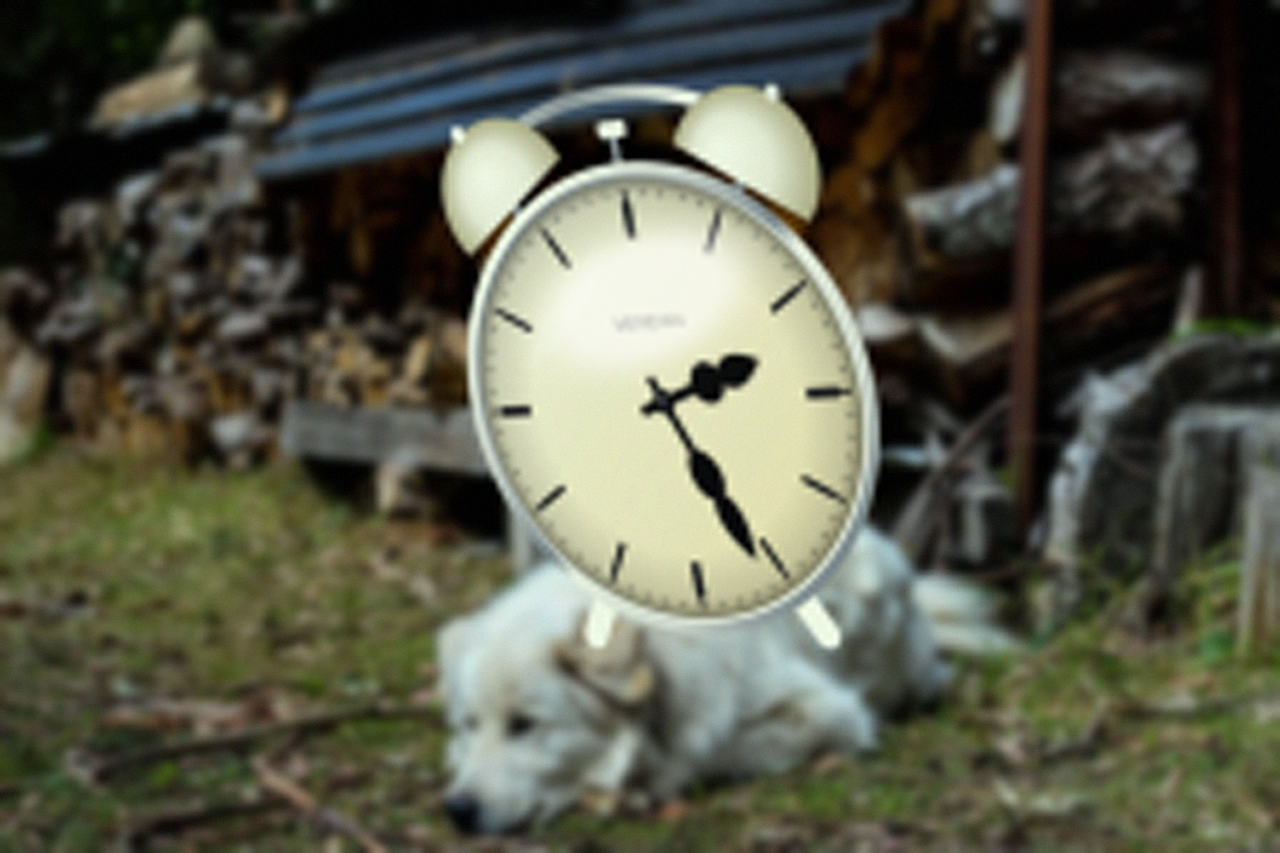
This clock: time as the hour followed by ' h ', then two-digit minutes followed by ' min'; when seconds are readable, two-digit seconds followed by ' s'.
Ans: 2 h 26 min
